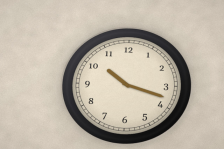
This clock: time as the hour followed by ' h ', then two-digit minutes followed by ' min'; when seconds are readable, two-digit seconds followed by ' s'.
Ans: 10 h 18 min
